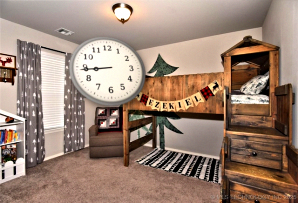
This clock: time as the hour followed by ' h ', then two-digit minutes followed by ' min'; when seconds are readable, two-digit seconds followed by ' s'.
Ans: 8 h 44 min
